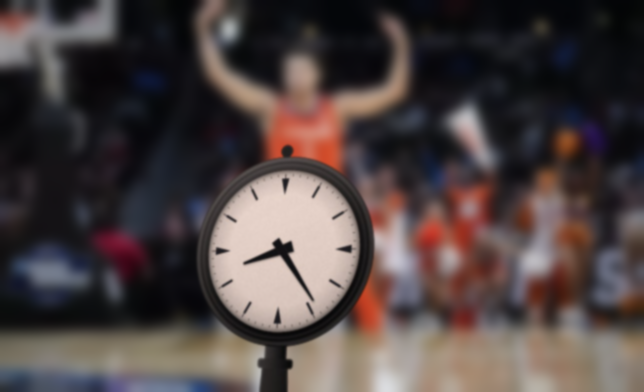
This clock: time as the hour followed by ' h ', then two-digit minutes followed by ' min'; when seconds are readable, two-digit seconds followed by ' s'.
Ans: 8 h 24 min
